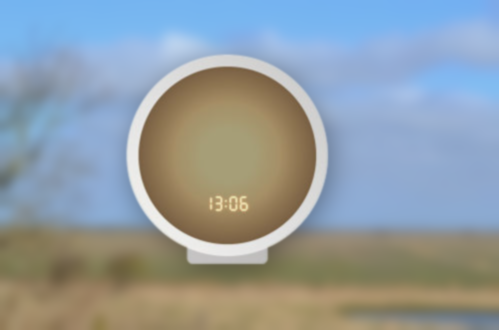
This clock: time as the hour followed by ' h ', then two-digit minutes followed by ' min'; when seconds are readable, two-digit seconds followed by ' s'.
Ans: 13 h 06 min
